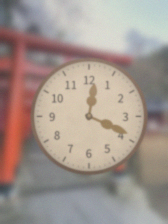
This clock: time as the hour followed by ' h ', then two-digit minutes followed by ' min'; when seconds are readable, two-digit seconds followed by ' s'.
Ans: 12 h 19 min
